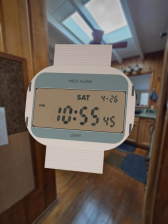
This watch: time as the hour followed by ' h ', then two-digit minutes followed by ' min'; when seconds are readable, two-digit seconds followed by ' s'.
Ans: 10 h 55 min 45 s
